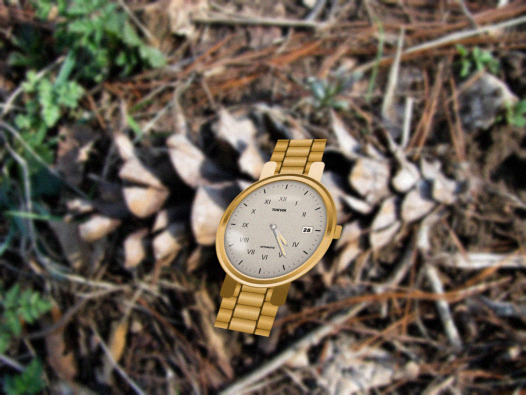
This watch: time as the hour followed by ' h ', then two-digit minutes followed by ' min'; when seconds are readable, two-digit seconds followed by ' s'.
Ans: 4 h 24 min
